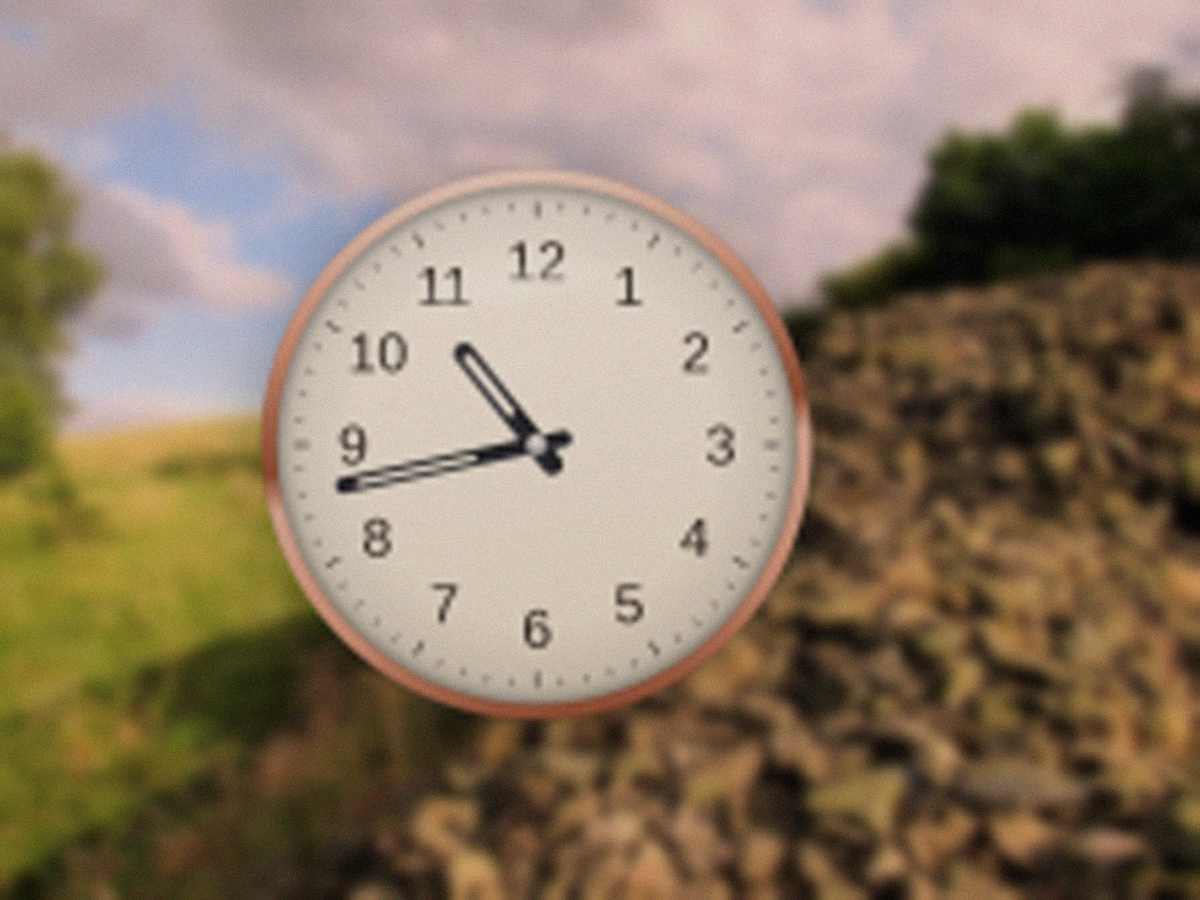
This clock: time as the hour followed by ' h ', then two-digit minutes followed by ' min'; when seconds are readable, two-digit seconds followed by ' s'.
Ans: 10 h 43 min
